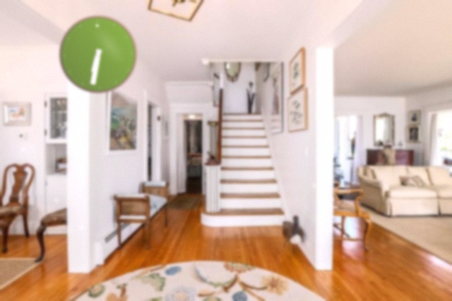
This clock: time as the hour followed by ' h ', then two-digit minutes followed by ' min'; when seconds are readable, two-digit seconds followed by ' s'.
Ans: 6 h 32 min
